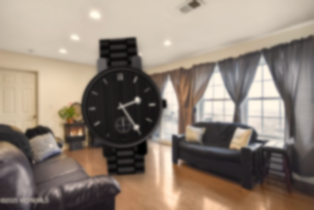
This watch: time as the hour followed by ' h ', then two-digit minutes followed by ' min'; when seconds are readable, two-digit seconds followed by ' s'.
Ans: 2 h 25 min
